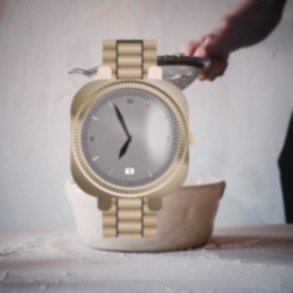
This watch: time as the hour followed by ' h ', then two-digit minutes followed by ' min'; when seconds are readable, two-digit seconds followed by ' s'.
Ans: 6 h 56 min
